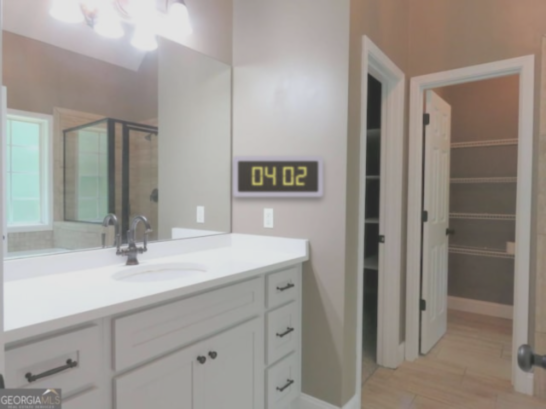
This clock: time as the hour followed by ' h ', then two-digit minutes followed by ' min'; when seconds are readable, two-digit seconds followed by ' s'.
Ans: 4 h 02 min
